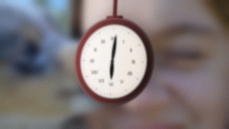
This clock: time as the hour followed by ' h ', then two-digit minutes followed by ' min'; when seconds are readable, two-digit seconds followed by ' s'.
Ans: 6 h 01 min
